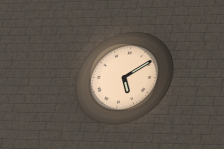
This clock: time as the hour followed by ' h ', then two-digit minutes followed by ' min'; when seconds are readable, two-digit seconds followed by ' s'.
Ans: 5 h 09 min
